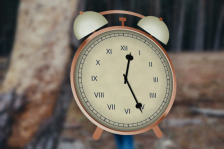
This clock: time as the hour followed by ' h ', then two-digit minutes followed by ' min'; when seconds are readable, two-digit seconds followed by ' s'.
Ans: 12 h 26 min
